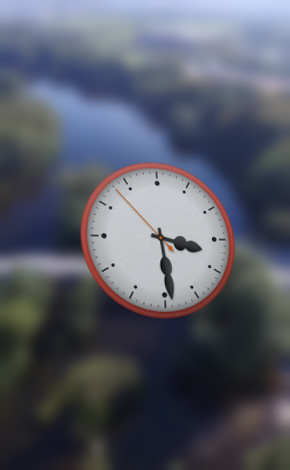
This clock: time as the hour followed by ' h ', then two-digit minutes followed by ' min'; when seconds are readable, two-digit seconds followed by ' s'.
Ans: 3 h 28 min 53 s
